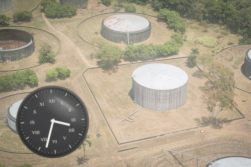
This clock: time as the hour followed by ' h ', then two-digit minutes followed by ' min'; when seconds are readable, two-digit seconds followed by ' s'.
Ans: 3 h 33 min
